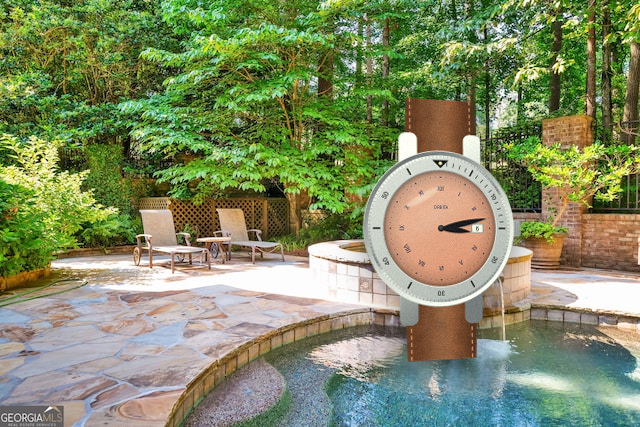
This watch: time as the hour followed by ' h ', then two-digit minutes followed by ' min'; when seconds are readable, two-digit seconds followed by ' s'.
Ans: 3 h 13 min
